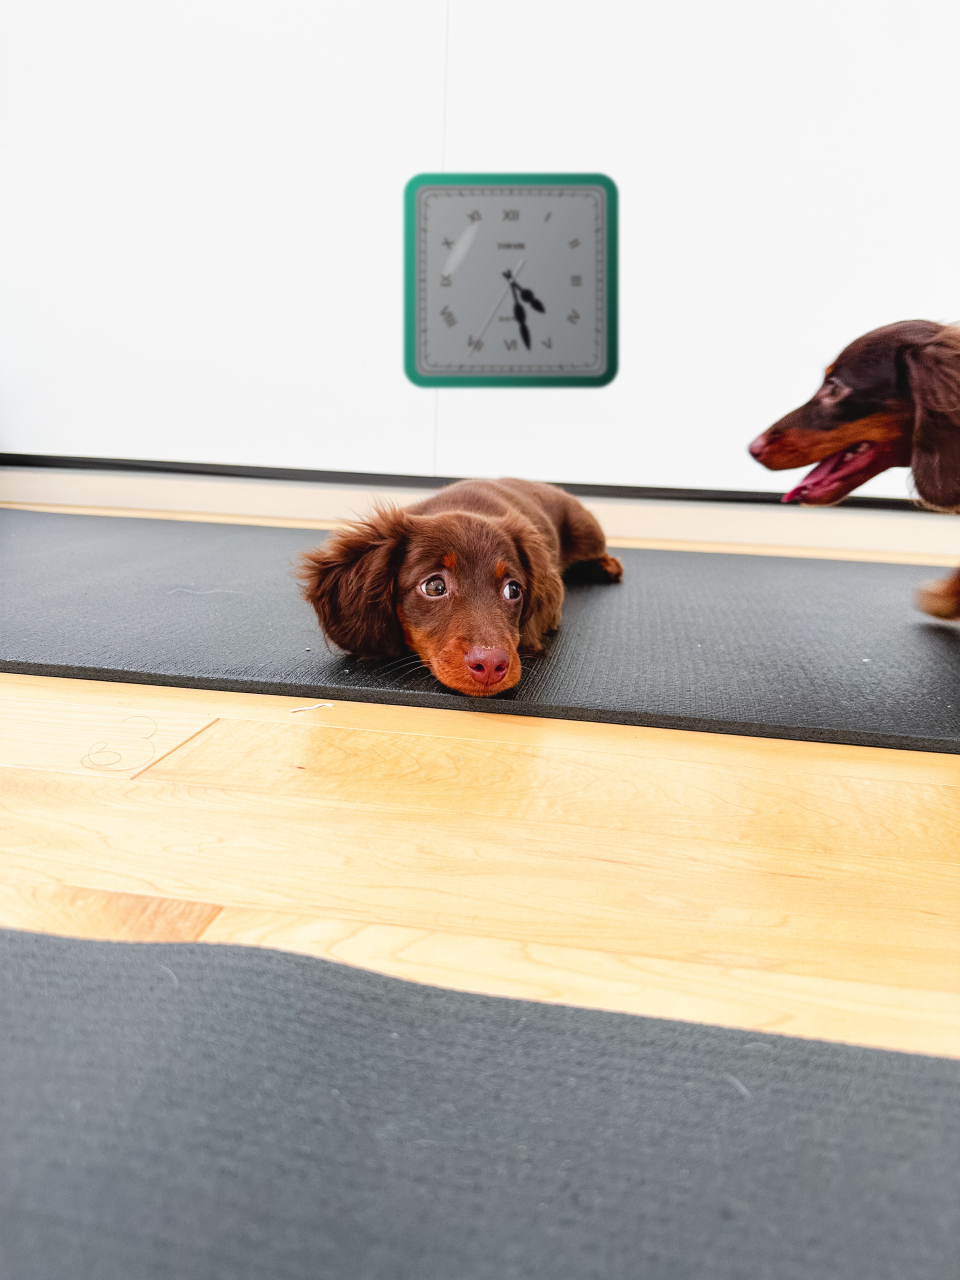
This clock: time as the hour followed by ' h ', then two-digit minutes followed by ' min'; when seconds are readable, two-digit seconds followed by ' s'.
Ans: 4 h 27 min 35 s
